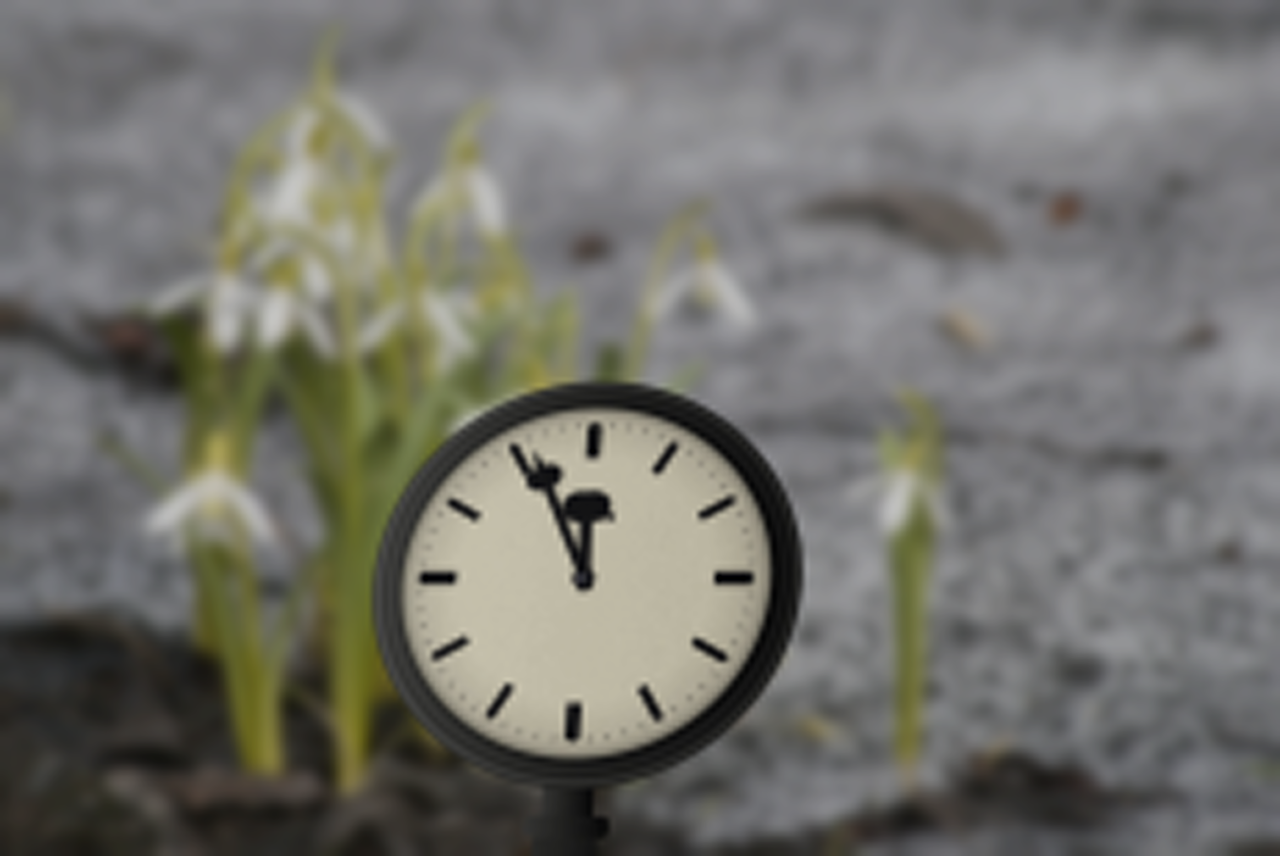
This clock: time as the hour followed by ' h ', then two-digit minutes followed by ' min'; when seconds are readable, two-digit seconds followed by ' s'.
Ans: 11 h 56 min
